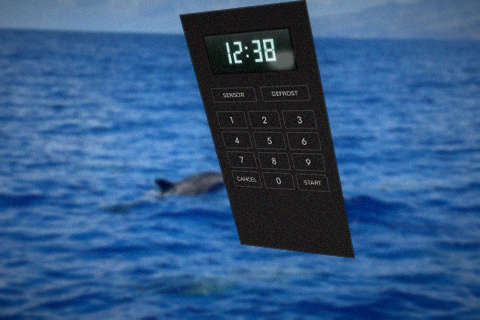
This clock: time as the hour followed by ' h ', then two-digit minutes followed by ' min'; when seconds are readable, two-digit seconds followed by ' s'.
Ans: 12 h 38 min
